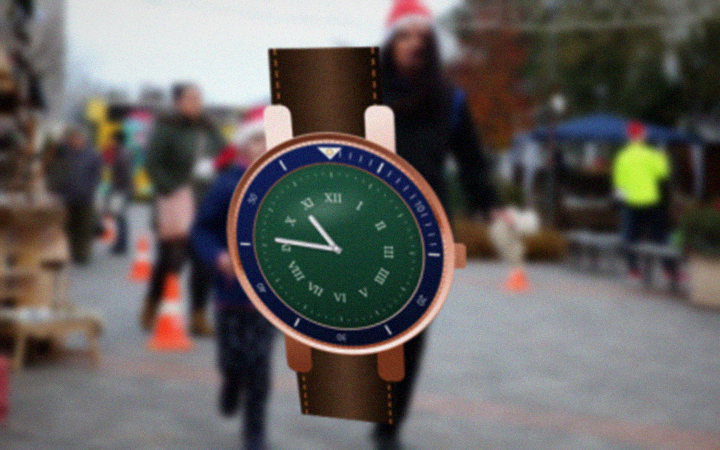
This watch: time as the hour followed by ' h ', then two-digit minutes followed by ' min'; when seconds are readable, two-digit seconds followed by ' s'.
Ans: 10 h 46 min
